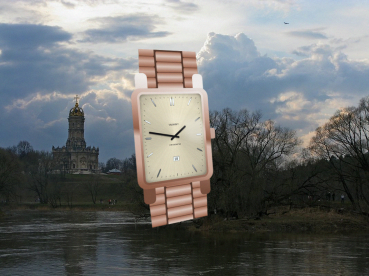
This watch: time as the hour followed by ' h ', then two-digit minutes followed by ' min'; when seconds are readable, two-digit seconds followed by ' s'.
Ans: 1 h 47 min
